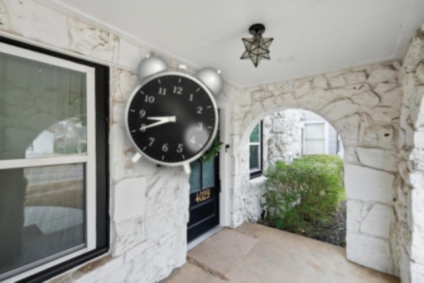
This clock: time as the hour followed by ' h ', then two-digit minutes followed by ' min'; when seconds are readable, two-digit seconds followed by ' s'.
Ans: 8 h 40 min
